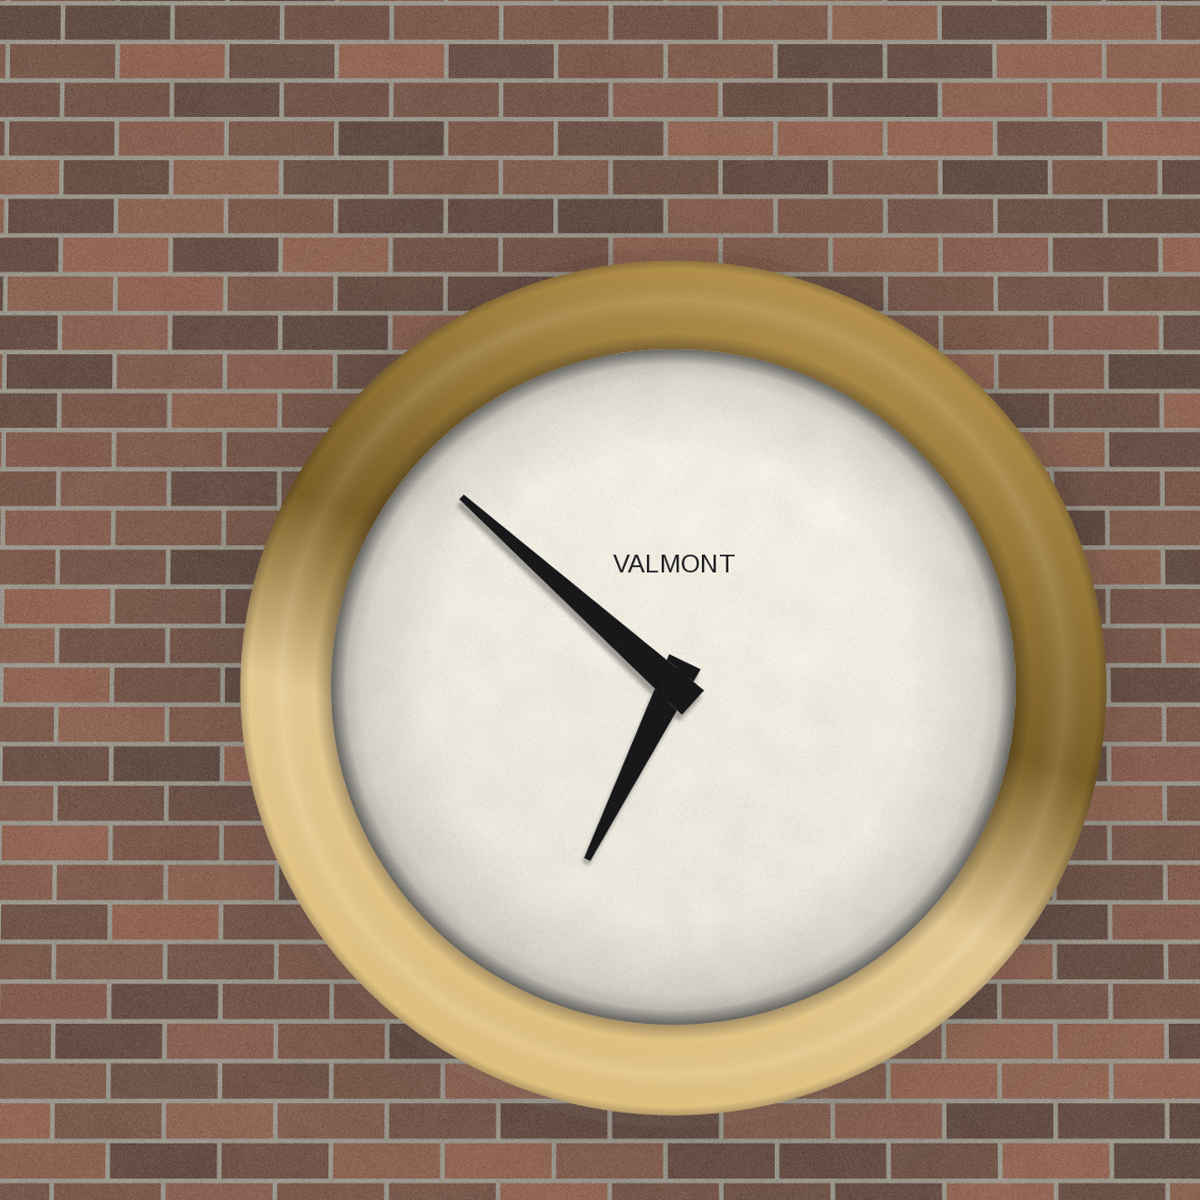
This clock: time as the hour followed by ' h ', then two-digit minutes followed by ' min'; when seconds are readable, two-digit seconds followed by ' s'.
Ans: 6 h 52 min
